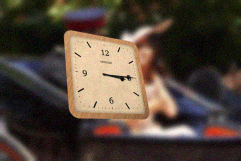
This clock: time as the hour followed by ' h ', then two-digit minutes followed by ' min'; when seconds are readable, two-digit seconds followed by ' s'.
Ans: 3 h 15 min
